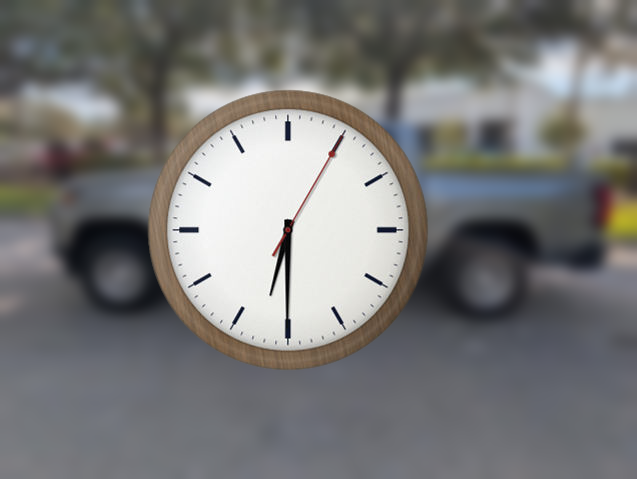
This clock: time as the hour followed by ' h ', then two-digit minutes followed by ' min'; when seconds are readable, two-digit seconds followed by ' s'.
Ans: 6 h 30 min 05 s
